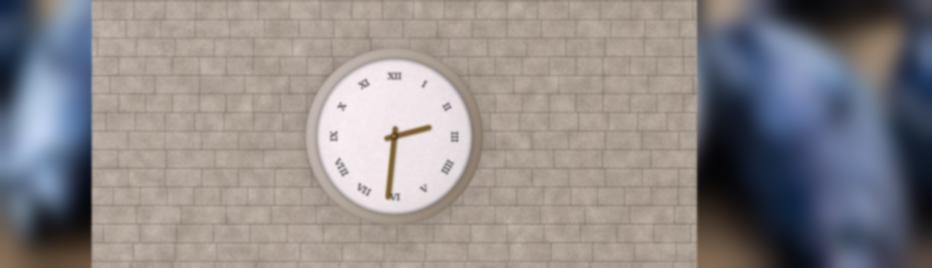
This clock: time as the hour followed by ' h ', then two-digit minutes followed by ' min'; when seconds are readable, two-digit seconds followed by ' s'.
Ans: 2 h 31 min
